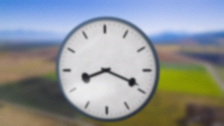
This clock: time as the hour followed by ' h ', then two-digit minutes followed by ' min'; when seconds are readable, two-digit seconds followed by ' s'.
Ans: 8 h 19 min
